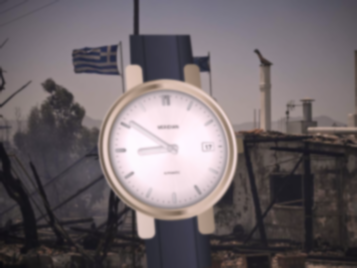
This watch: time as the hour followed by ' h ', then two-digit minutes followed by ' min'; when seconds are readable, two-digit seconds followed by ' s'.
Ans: 8 h 51 min
